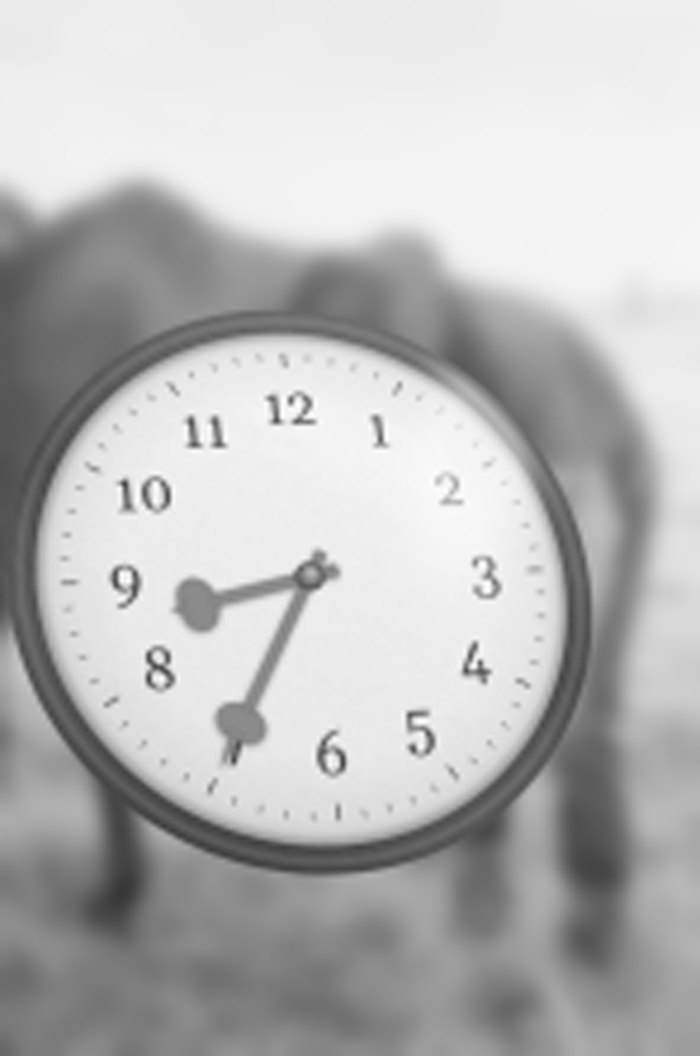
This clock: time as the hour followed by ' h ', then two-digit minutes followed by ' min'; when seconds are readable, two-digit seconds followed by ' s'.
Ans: 8 h 35 min
